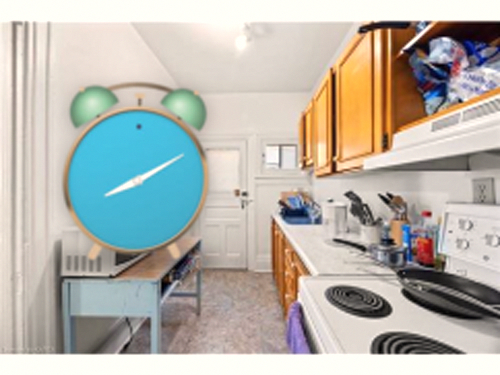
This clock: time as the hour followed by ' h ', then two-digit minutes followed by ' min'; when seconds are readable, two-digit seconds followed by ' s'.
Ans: 8 h 10 min
